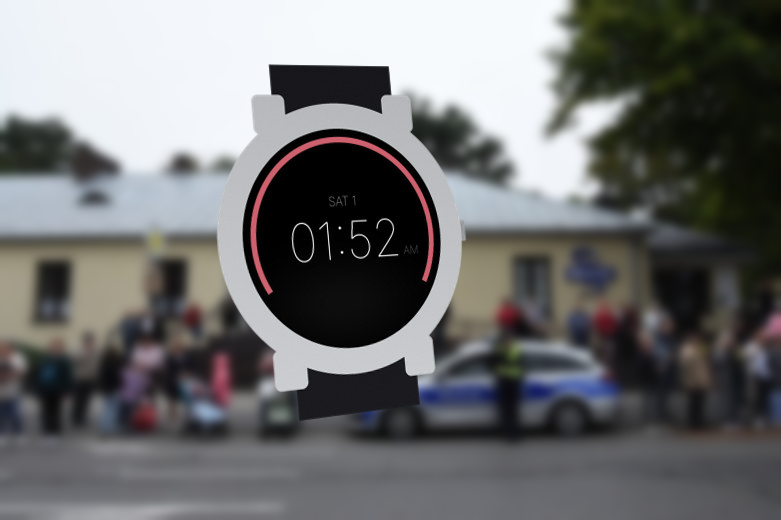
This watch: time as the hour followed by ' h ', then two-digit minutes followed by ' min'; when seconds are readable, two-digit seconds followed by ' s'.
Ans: 1 h 52 min
